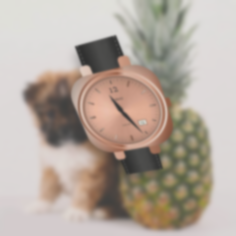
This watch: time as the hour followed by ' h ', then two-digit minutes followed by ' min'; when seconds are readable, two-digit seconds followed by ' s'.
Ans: 11 h 26 min
